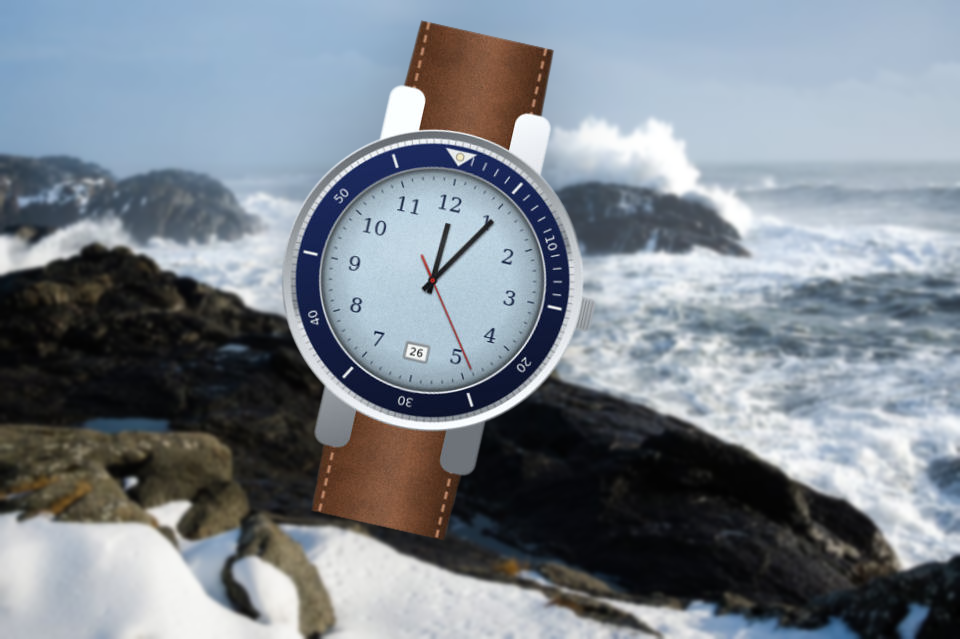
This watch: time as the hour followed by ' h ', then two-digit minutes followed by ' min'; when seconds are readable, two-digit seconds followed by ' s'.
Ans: 12 h 05 min 24 s
